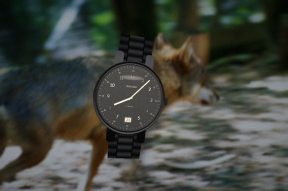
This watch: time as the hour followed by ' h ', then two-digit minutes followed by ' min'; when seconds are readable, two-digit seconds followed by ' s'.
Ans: 8 h 07 min
